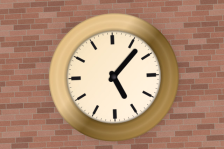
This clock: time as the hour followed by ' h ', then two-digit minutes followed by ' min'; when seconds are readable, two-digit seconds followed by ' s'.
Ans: 5 h 07 min
